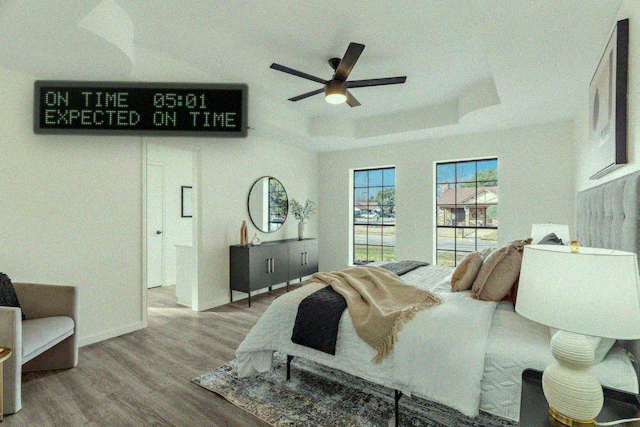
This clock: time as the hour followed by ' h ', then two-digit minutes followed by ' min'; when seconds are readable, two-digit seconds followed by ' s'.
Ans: 5 h 01 min
